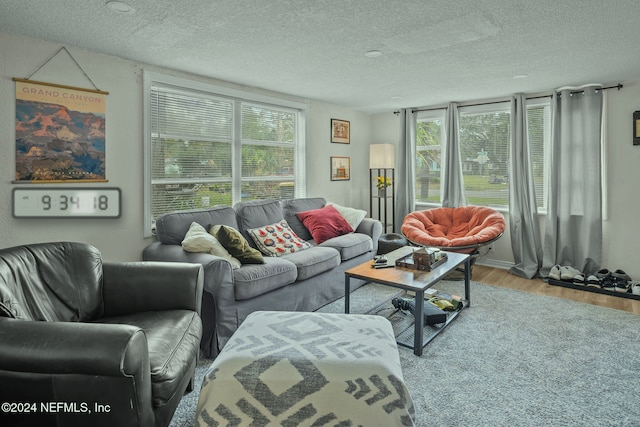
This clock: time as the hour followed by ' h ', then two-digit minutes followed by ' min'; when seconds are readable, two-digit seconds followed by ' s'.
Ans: 9 h 34 min 18 s
